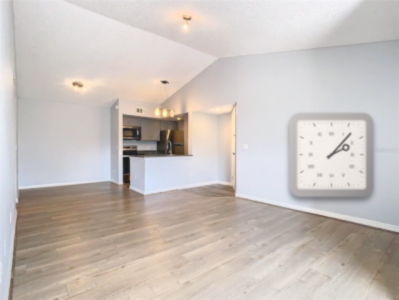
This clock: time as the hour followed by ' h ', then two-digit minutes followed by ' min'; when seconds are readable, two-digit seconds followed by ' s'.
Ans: 2 h 07 min
